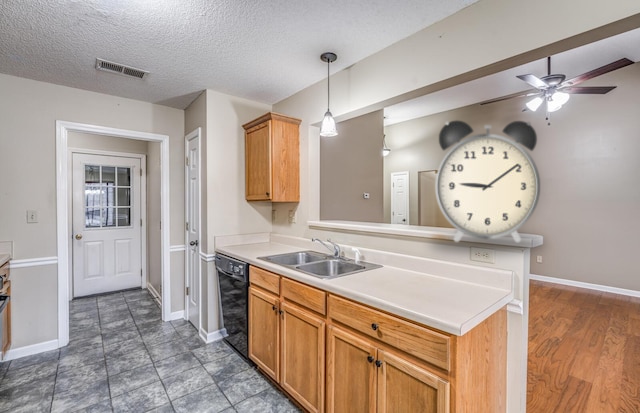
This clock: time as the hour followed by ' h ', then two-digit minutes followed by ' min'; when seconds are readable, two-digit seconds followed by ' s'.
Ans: 9 h 09 min
